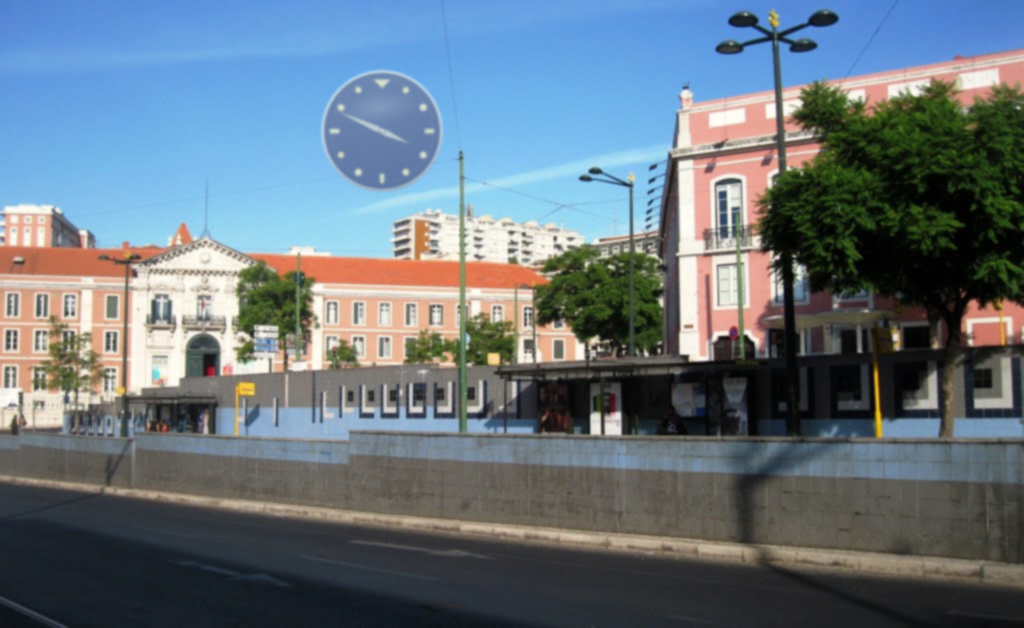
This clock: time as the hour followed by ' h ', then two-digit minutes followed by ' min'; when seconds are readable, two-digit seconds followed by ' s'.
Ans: 3 h 49 min
